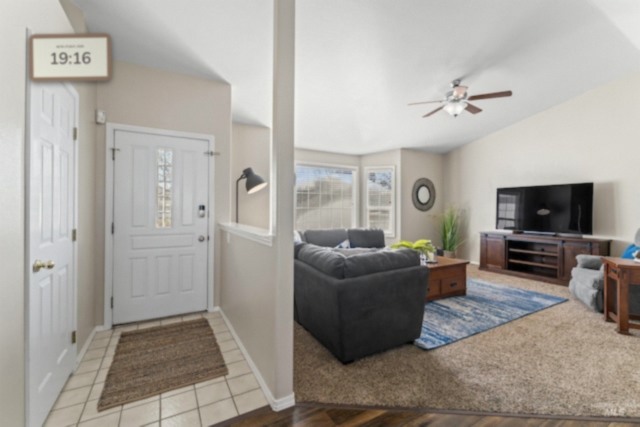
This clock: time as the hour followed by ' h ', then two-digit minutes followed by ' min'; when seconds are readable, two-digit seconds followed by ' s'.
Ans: 19 h 16 min
